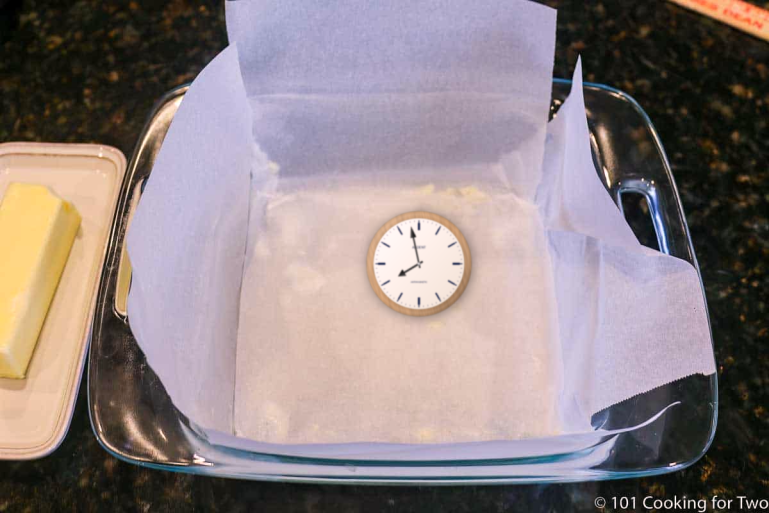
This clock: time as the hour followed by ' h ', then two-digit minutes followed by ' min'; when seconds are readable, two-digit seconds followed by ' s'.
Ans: 7 h 58 min
